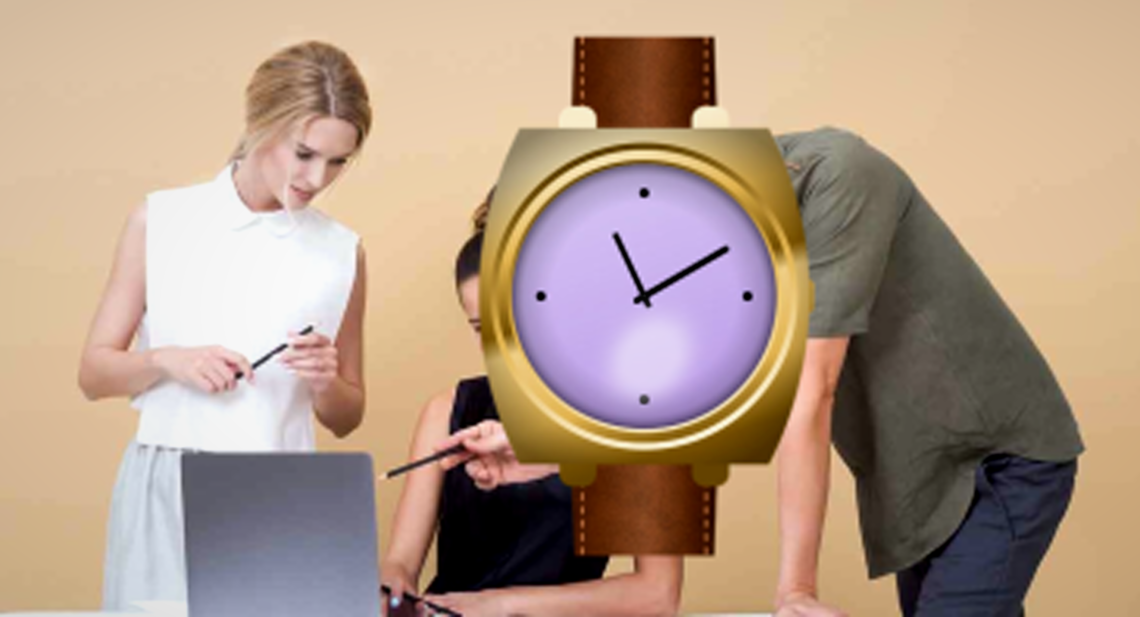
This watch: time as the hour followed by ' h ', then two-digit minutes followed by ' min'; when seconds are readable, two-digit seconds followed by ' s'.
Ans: 11 h 10 min
